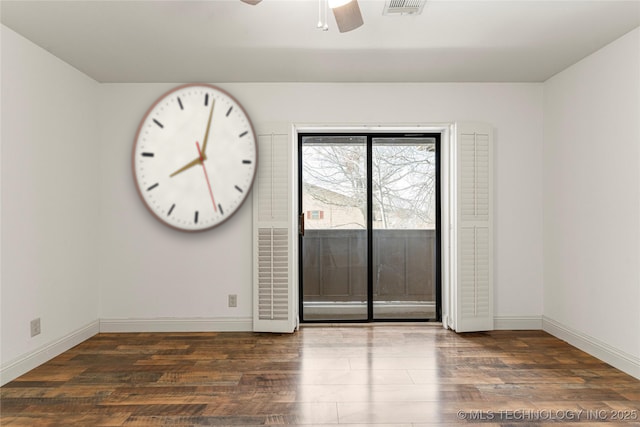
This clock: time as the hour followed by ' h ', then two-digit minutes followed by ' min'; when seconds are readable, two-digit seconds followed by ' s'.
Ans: 8 h 01 min 26 s
